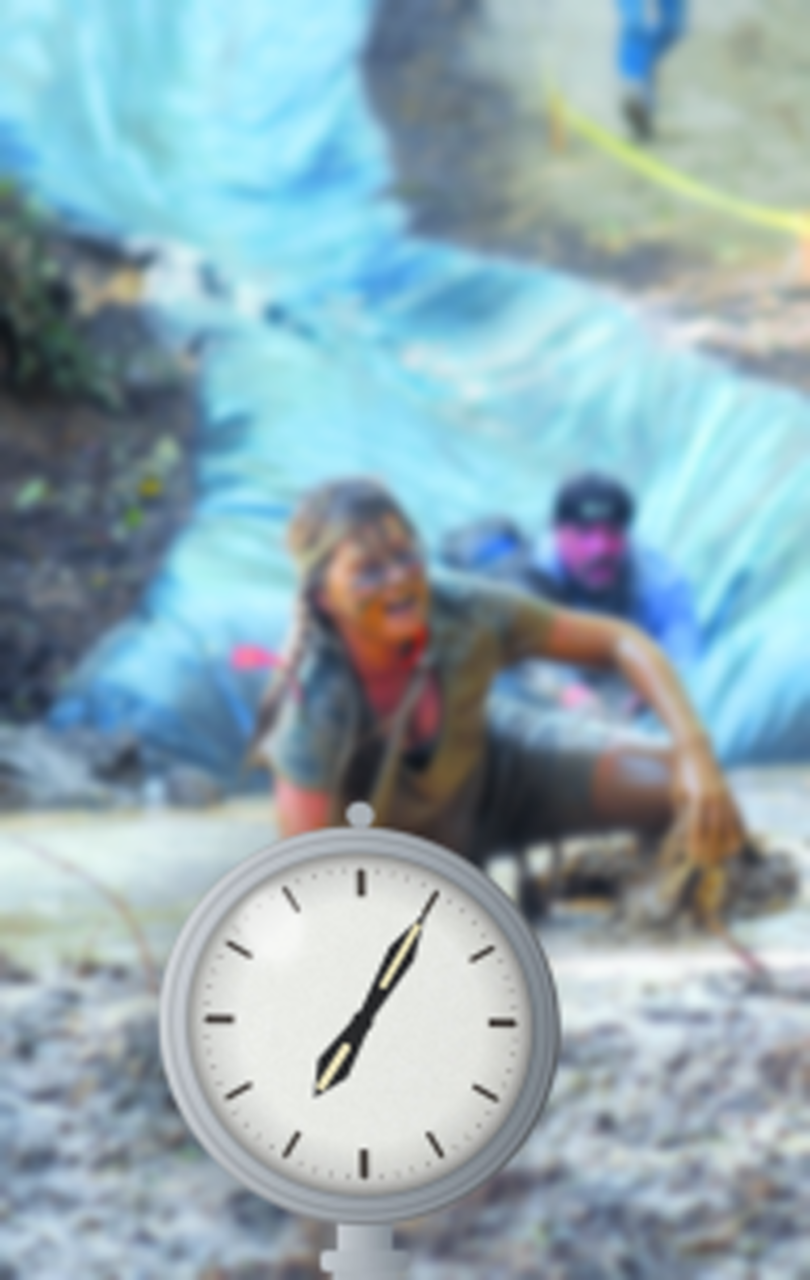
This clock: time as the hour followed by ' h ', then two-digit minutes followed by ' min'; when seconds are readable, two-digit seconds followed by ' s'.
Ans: 7 h 05 min
